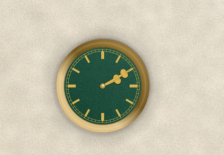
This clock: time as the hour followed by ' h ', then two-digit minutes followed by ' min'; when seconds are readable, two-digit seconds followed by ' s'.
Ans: 2 h 10 min
